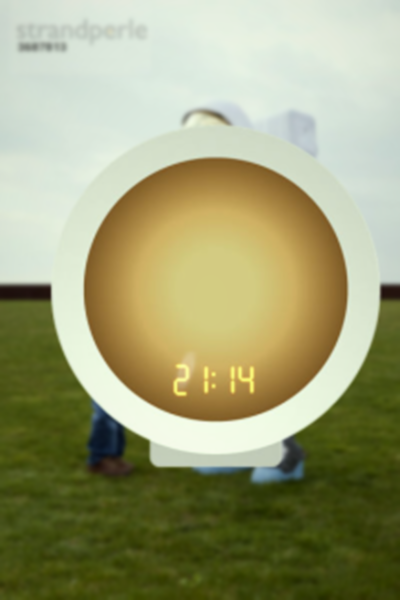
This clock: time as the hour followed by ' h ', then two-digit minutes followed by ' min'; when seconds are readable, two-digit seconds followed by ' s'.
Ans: 21 h 14 min
